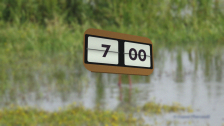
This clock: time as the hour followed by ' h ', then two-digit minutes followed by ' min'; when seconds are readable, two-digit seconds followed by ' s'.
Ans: 7 h 00 min
